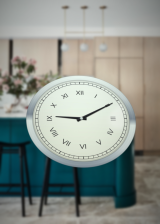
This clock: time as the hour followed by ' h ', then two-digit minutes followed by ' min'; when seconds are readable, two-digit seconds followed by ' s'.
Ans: 9 h 10 min
